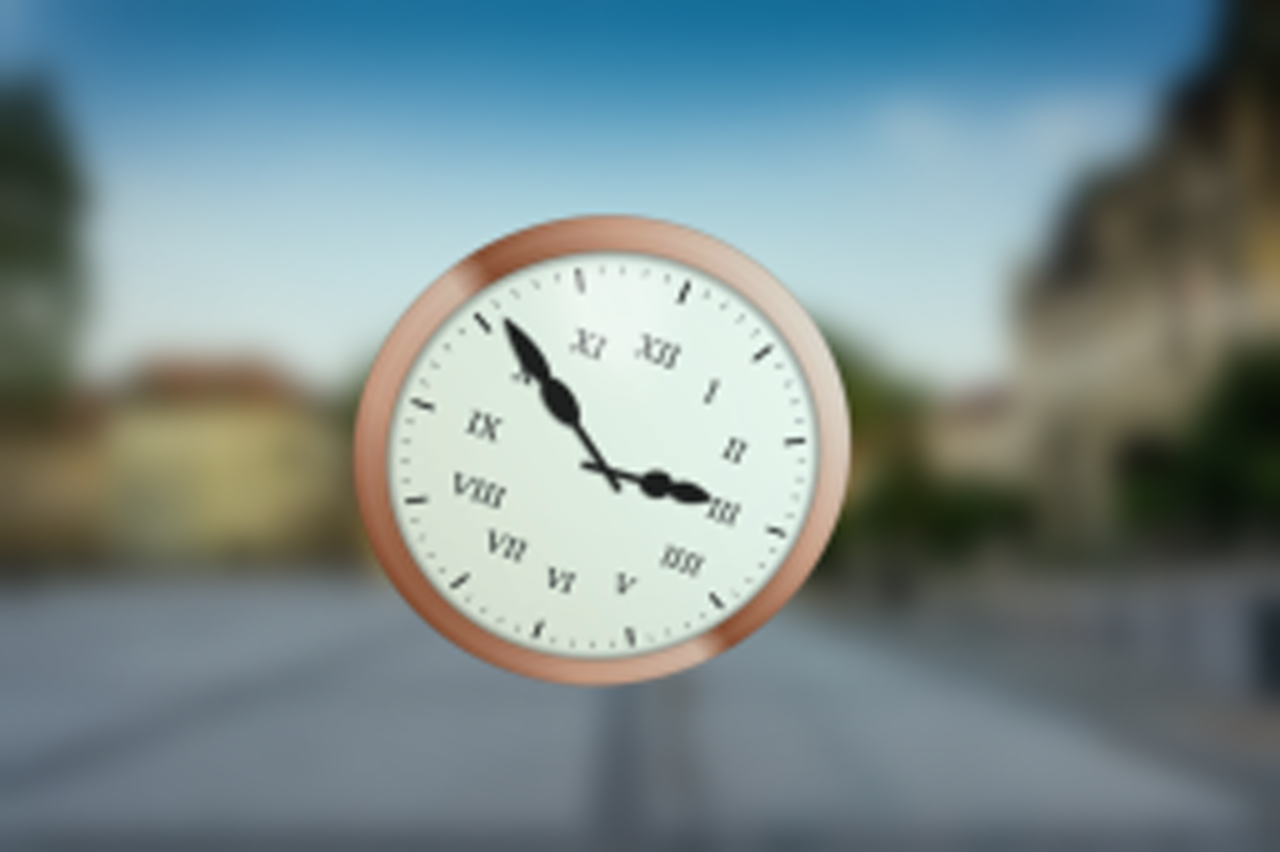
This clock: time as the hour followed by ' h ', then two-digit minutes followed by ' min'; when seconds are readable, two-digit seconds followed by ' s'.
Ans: 2 h 51 min
